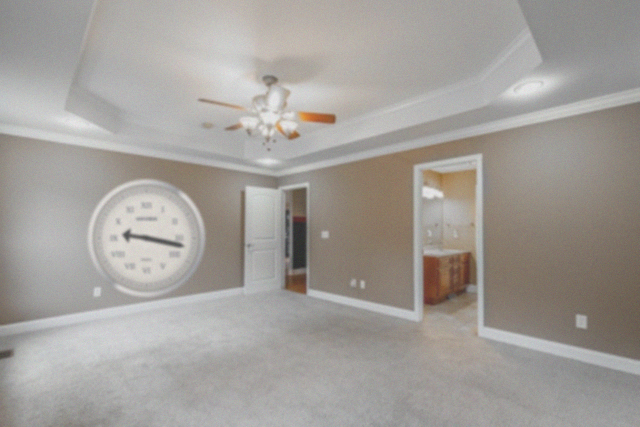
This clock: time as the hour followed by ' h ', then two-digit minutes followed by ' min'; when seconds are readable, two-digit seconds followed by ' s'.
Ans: 9 h 17 min
